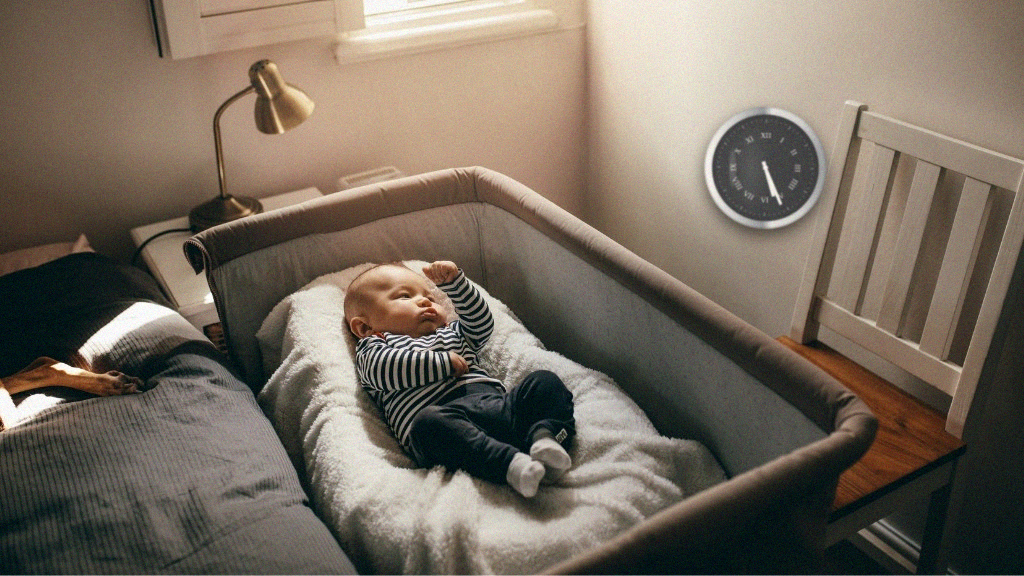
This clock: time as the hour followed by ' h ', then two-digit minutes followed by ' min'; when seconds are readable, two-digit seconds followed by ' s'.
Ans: 5 h 26 min
